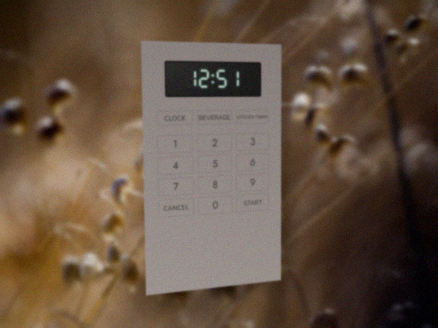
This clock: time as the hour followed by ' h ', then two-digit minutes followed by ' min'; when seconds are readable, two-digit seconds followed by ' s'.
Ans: 12 h 51 min
